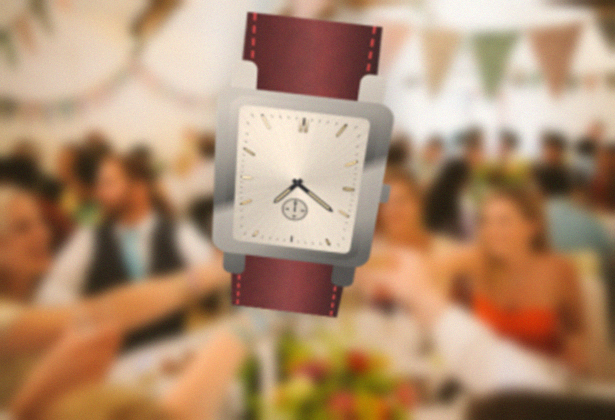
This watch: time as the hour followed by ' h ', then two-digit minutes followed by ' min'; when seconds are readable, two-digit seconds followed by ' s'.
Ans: 7 h 21 min
